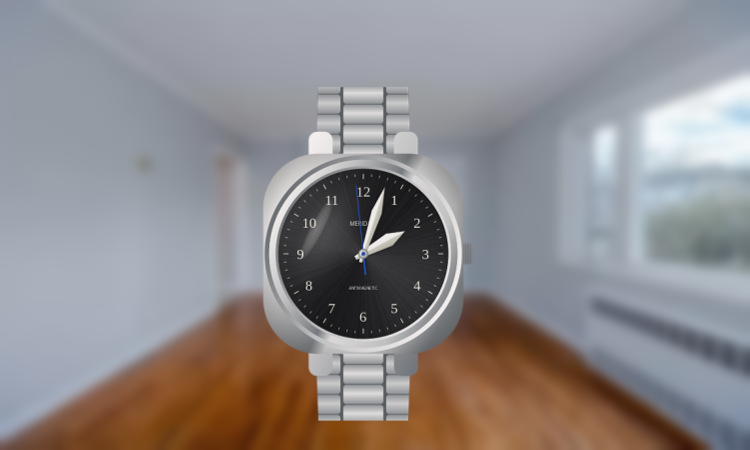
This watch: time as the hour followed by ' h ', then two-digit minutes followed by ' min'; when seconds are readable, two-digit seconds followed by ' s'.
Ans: 2 h 02 min 59 s
